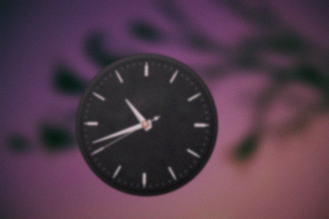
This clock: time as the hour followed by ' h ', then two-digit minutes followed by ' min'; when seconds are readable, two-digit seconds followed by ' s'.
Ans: 10 h 41 min 40 s
